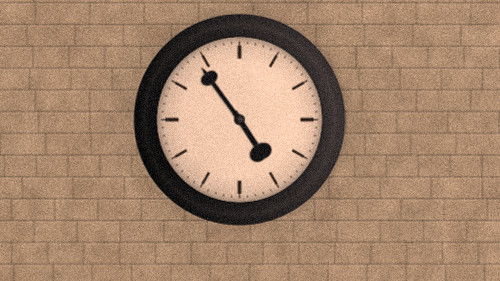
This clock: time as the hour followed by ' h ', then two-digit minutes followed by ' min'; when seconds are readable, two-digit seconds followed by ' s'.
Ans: 4 h 54 min
